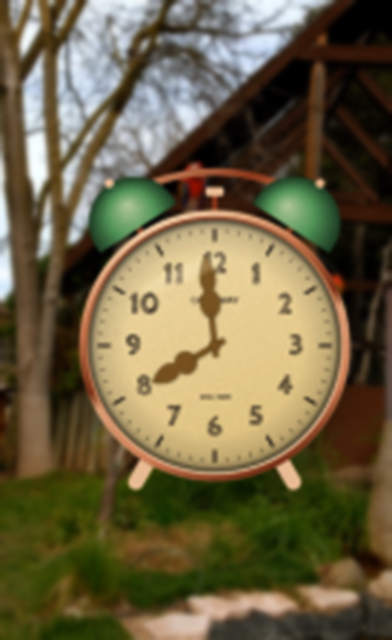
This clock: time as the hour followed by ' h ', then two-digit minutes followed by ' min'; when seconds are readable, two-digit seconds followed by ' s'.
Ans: 7 h 59 min
